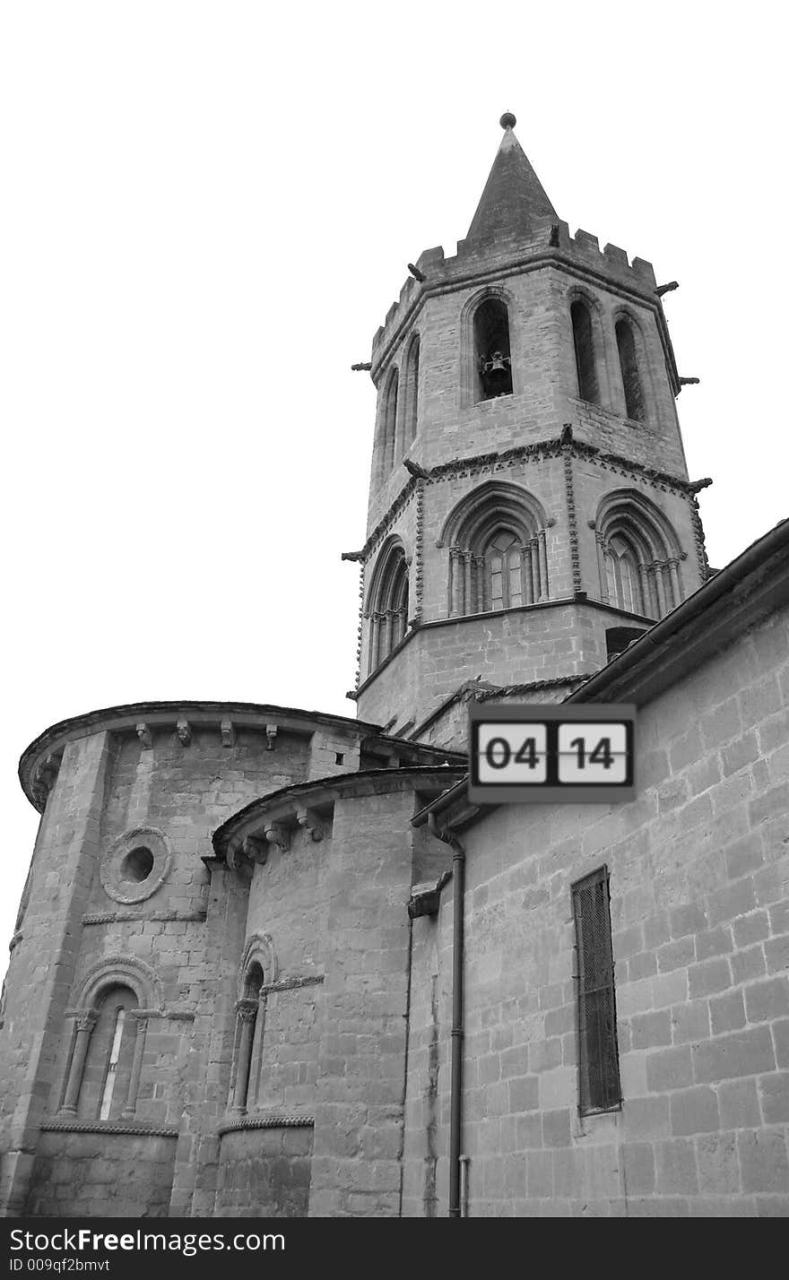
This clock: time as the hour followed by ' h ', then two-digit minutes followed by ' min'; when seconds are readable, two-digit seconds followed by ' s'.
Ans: 4 h 14 min
